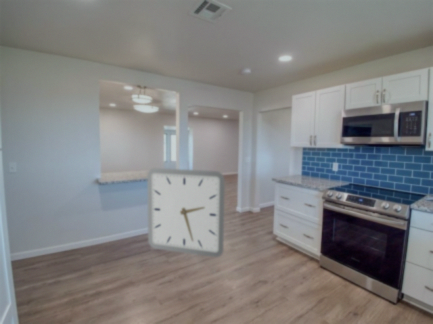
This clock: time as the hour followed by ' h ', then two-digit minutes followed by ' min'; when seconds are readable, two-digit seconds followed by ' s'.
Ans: 2 h 27 min
